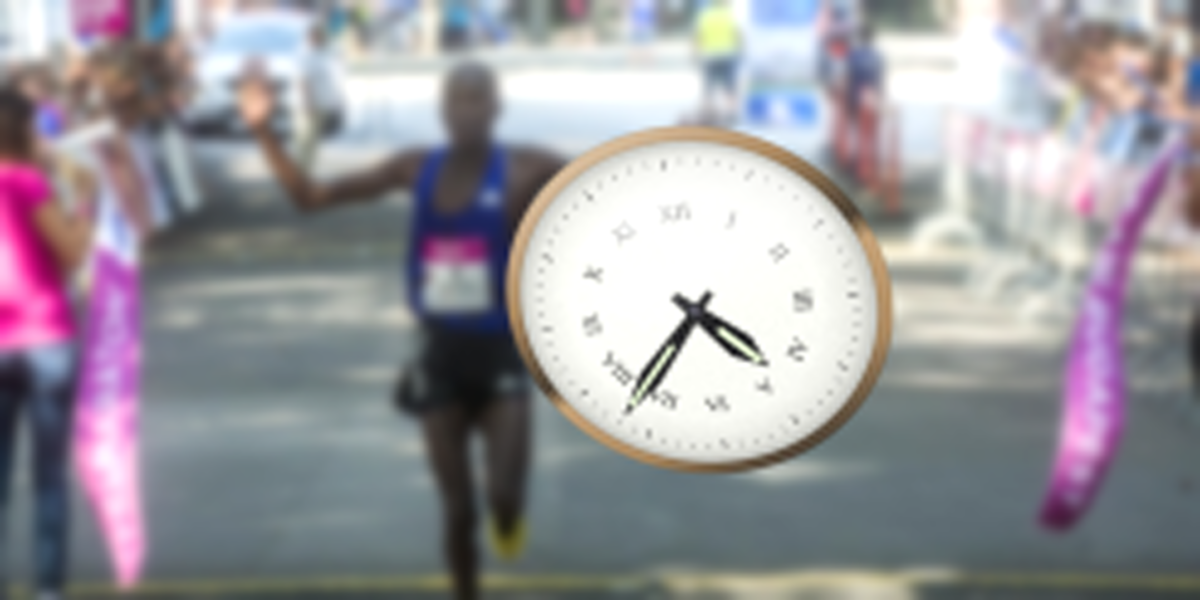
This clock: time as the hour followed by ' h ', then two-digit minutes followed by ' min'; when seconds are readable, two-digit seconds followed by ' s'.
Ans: 4 h 37 min
